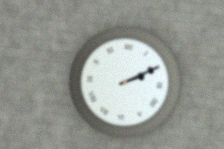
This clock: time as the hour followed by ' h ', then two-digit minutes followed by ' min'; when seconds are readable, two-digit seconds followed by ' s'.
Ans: 2 h 10 min
